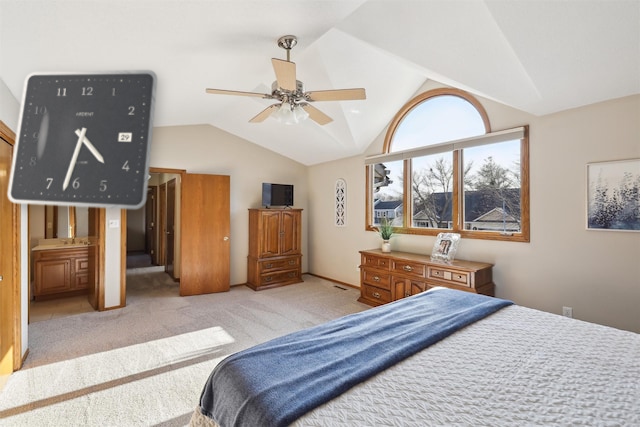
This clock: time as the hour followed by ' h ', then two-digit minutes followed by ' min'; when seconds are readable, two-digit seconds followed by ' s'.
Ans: 4 h 32 min
